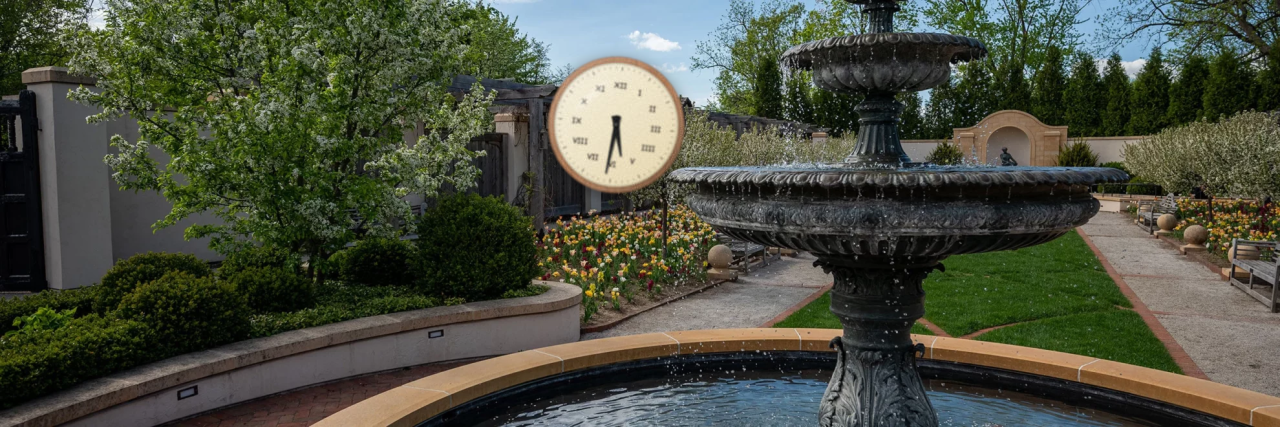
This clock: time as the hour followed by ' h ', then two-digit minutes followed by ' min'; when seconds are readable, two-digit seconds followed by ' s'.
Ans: 5 h 31 min
